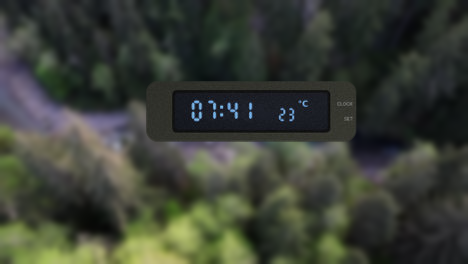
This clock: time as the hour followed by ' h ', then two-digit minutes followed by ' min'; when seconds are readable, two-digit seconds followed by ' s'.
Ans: 7 h 41 min
